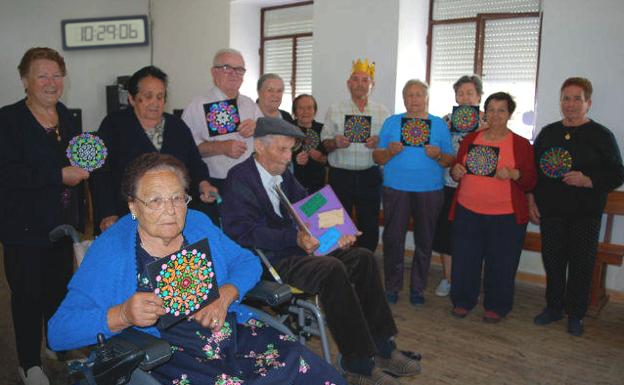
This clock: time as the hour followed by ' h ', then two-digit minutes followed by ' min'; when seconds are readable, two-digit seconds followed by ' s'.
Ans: 10 h 29 min 06 s
